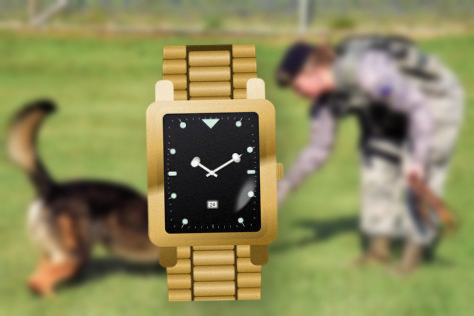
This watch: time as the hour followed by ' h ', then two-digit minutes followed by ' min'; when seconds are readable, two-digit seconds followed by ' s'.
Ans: 10 h 10 min
